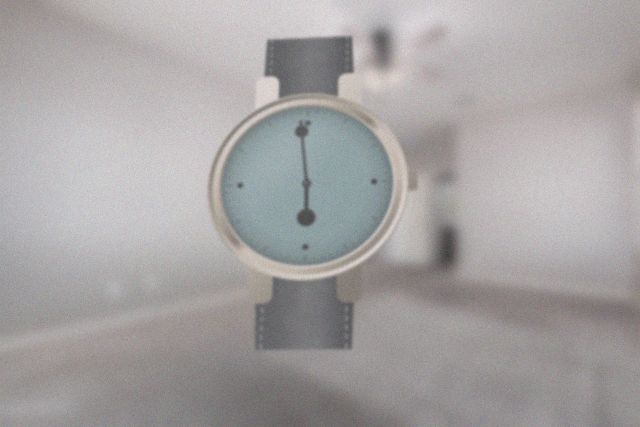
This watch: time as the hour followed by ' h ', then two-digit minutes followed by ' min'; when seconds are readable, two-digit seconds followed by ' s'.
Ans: 5 h 59 min
